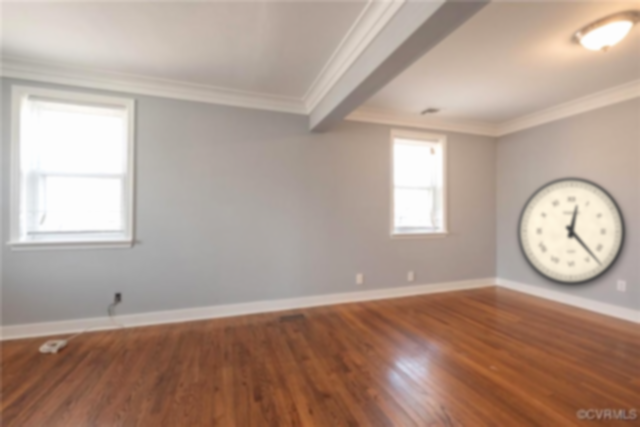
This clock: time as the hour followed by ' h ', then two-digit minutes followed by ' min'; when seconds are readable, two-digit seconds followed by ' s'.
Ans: 12 h 23 min
